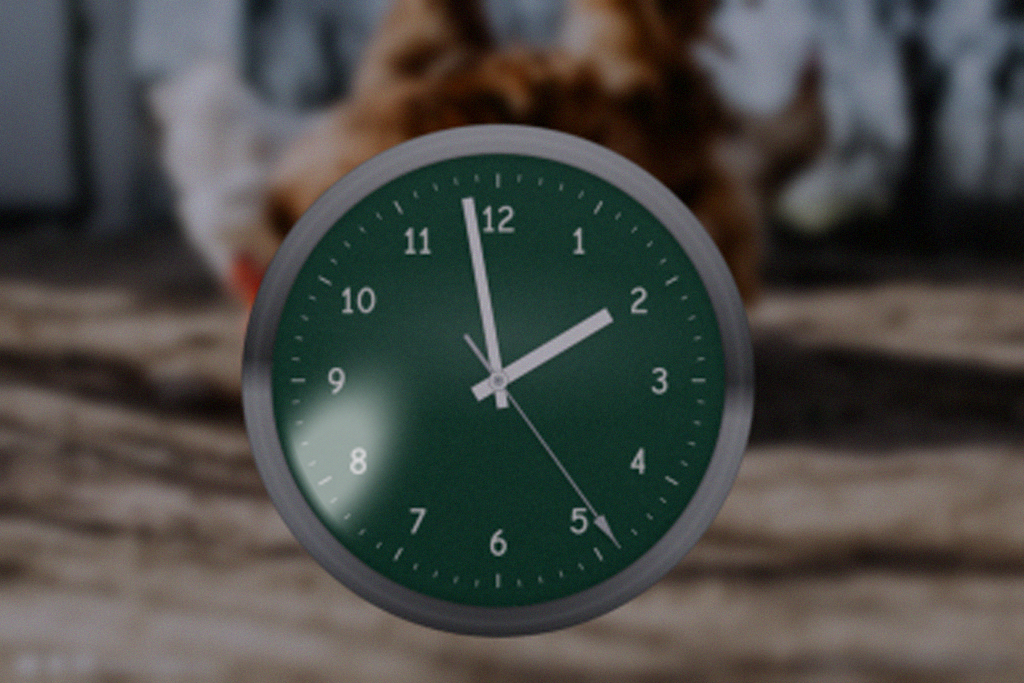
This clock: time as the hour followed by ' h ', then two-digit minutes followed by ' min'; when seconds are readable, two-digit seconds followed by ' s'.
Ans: 1 h 58 min 24 s
